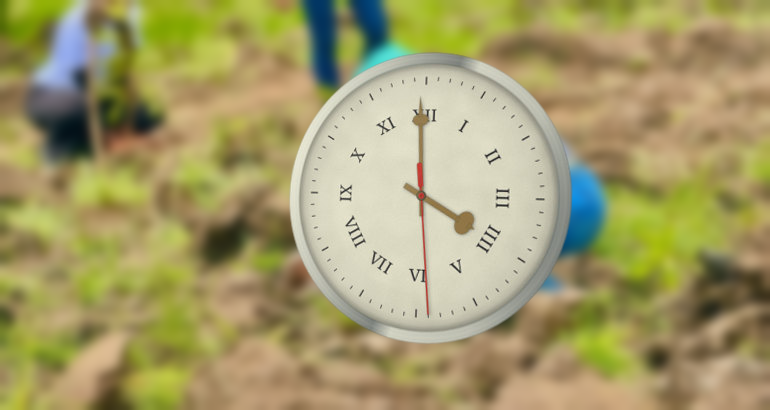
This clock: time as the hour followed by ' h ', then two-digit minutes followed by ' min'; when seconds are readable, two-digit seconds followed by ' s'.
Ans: 3 h 59 min 29 s
